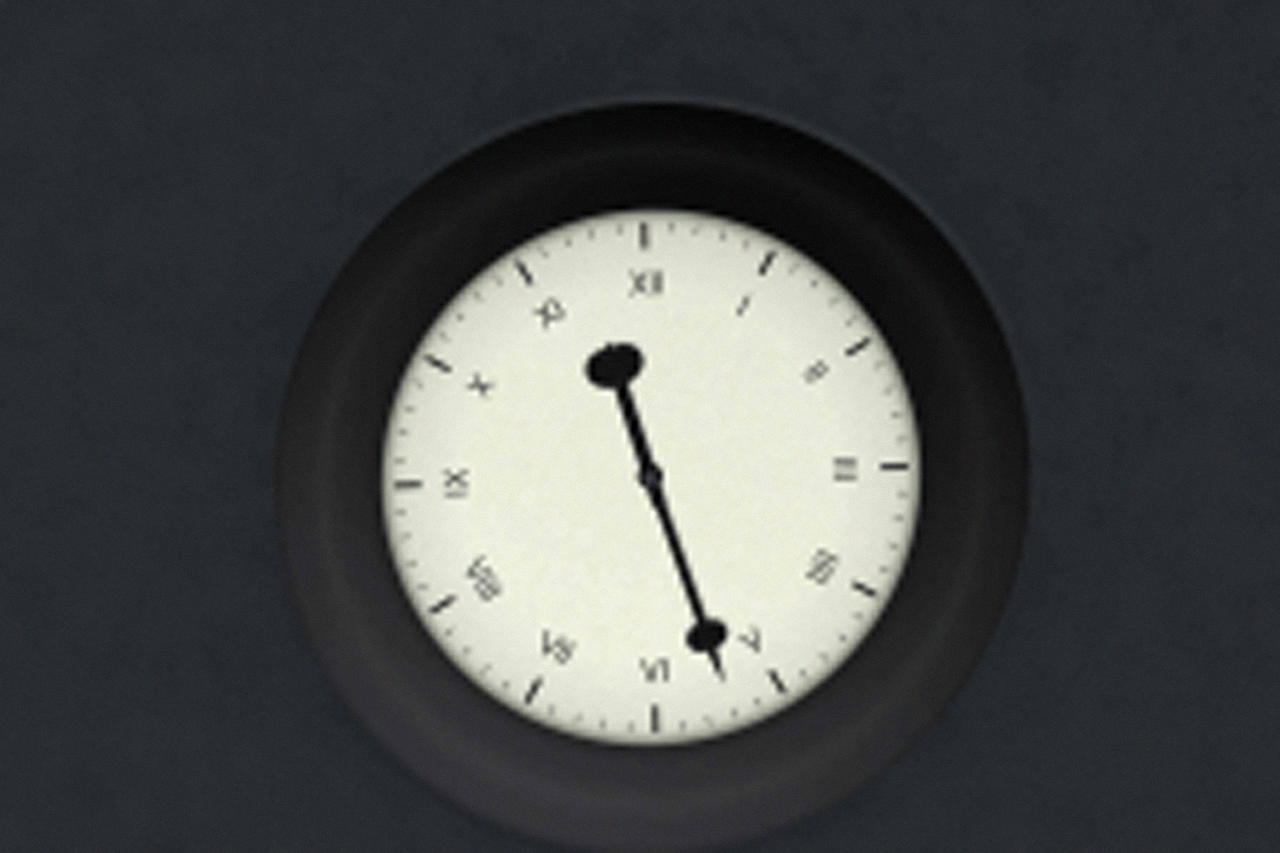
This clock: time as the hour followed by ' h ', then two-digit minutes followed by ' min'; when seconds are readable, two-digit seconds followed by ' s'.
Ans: 11 h 27 min
